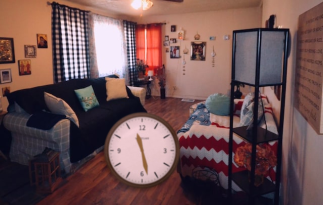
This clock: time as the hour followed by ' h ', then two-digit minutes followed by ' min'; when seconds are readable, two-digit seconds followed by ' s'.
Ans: 11 h 28 min
